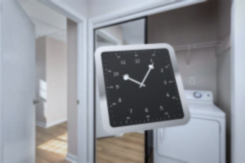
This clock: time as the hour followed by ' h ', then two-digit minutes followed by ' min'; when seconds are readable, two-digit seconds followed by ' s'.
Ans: 10 h 06 min
